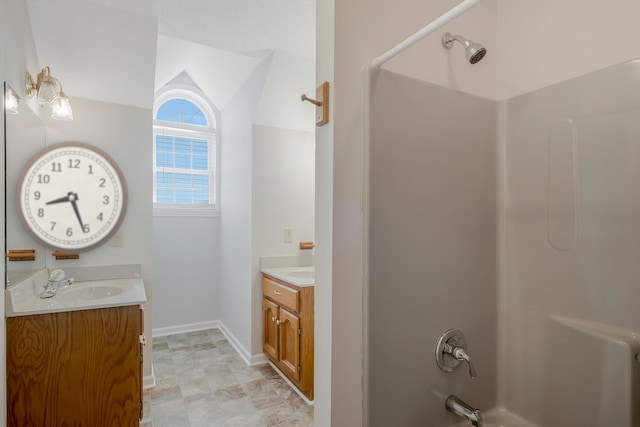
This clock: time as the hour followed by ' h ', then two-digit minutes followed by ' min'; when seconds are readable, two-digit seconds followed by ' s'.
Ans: 8 h 26 min
